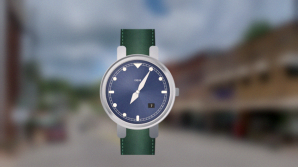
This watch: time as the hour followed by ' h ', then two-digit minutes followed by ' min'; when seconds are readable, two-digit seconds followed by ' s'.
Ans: 7 h 05 min
